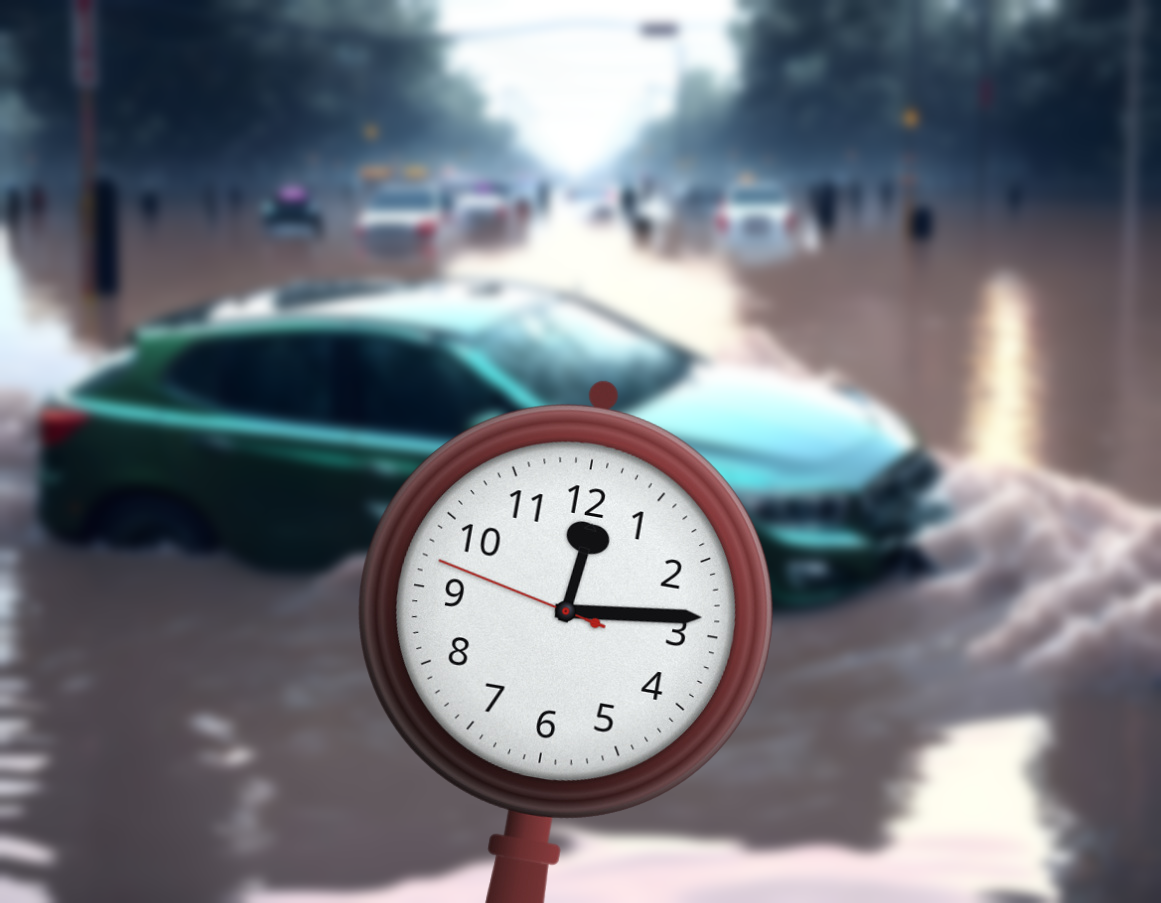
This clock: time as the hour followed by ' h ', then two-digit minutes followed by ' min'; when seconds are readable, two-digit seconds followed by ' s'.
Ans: 12 h 13 min 47 s
